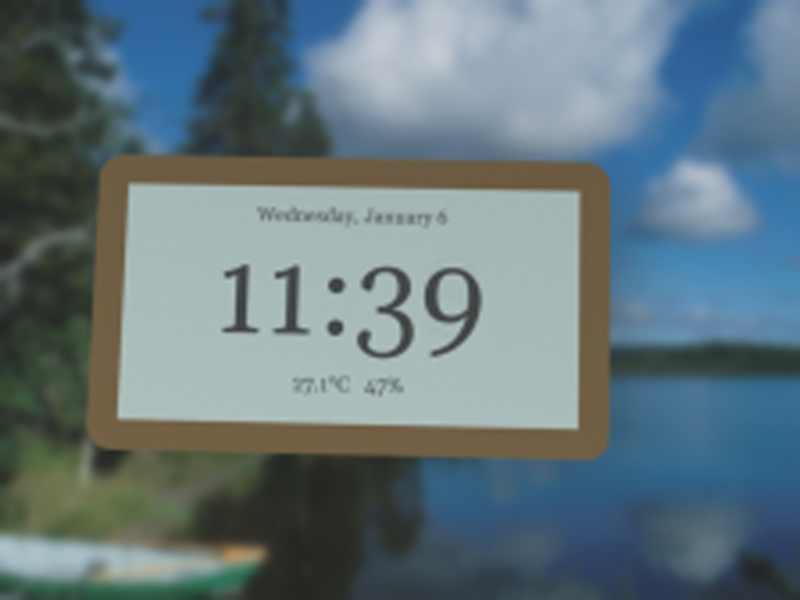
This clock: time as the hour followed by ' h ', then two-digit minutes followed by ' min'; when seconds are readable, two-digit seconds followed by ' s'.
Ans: 11 h 39 min
